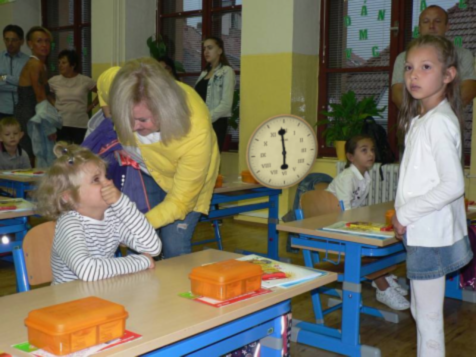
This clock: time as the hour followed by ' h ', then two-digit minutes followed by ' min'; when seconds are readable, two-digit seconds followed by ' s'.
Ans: 5 h 59 min
